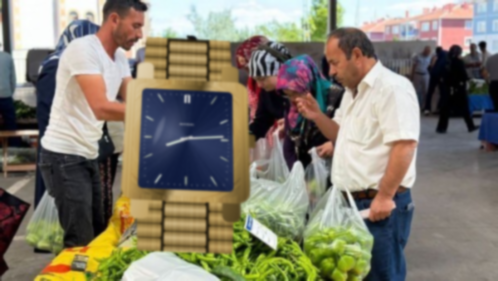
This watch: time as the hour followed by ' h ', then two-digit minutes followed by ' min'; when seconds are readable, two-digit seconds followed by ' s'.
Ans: 8 h 14 min
